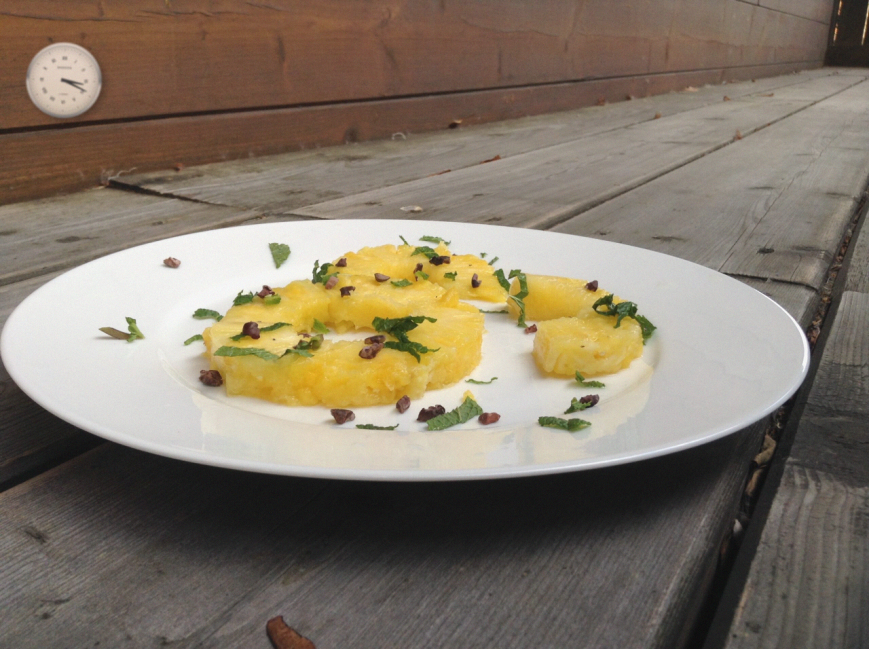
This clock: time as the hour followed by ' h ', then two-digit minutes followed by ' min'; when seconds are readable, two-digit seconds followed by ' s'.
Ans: 3 h 19 min
